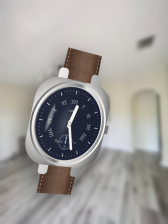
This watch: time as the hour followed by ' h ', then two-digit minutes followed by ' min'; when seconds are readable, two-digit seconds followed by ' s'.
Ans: 12 h 27 min
